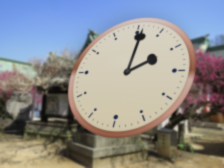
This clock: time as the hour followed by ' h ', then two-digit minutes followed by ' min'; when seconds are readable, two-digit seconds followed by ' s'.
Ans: 2 h 01 min
